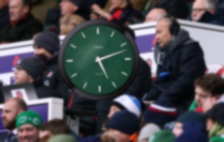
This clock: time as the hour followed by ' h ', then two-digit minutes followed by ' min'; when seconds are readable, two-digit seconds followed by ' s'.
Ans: 5 h 12 min
